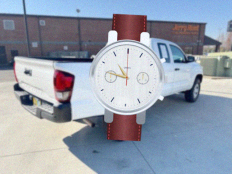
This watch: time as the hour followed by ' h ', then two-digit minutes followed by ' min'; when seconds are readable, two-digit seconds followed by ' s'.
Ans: 10 h 47 min
